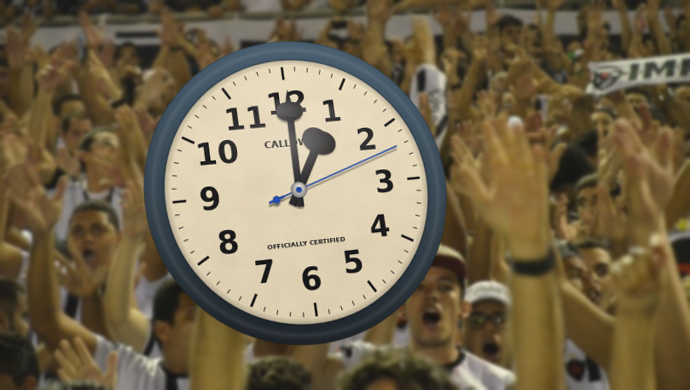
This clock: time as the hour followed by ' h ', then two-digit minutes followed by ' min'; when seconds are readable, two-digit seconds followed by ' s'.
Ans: 1 h 00 min 12 s
